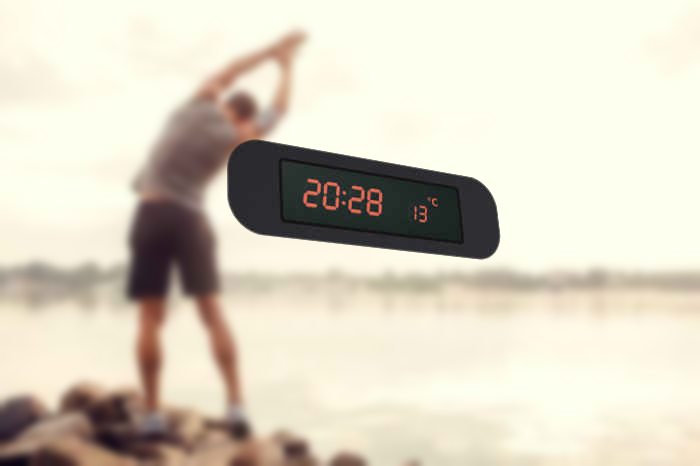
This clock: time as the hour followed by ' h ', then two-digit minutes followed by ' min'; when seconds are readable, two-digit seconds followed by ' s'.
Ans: 20 h 28 min
